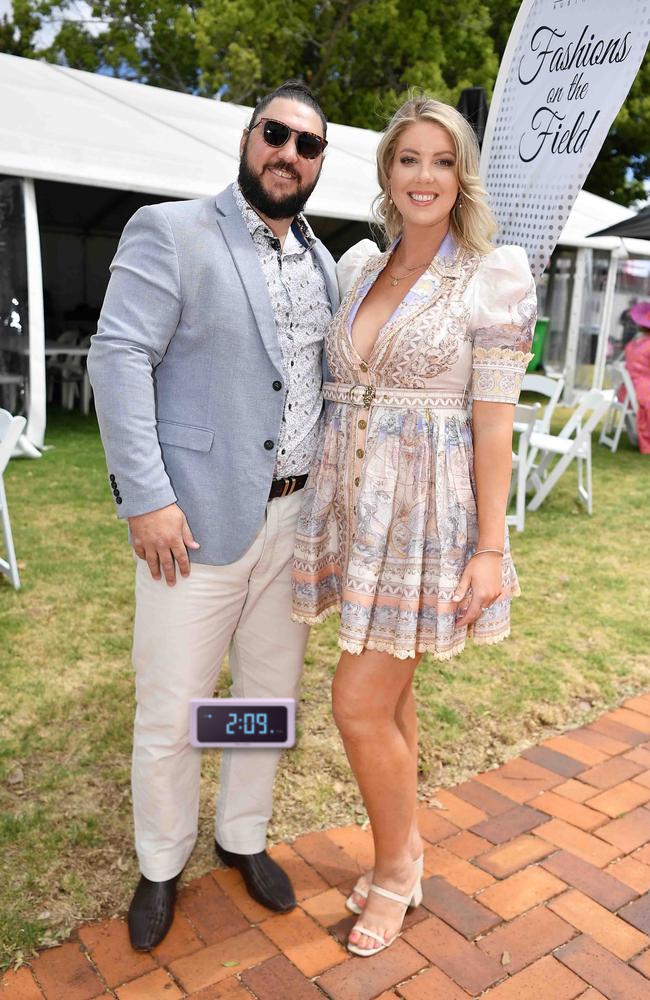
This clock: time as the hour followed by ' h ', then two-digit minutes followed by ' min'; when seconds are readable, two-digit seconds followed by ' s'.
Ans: 2 h 09 min
